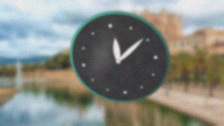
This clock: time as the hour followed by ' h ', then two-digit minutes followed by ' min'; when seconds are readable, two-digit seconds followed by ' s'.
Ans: 12 h 09 min
